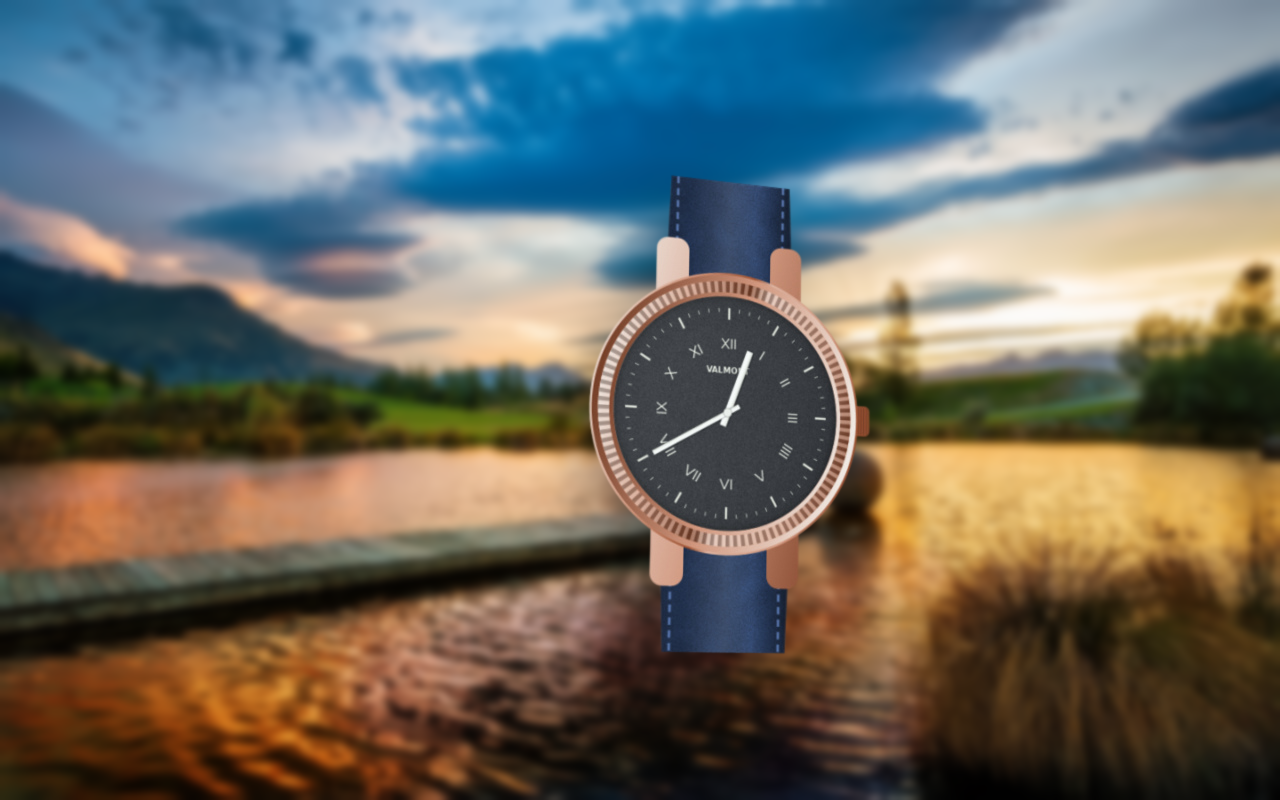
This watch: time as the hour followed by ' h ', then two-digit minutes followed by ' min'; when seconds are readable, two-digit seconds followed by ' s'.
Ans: 12 h 40 min
